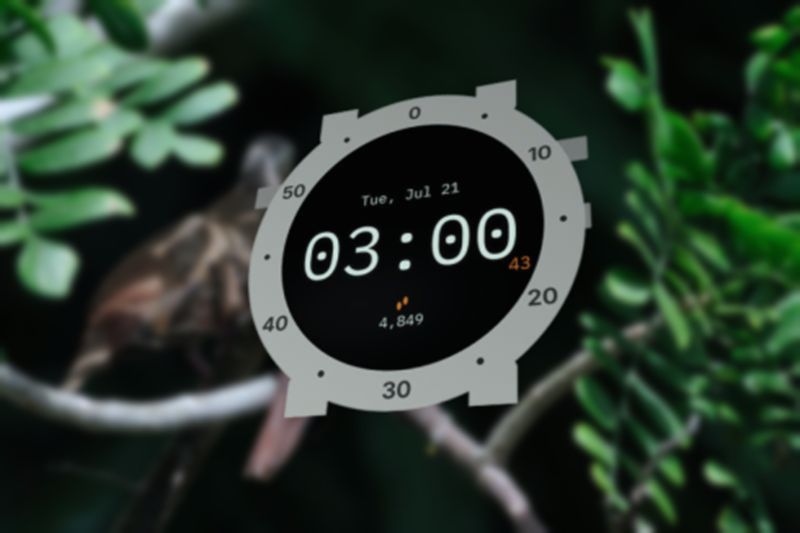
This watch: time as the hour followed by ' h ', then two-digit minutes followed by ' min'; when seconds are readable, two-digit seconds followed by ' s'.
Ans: 3 h 00 min 43 s
